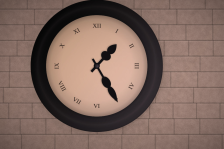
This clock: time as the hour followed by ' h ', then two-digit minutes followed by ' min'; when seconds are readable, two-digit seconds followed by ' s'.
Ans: 1 h 25 min
